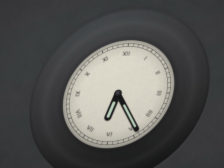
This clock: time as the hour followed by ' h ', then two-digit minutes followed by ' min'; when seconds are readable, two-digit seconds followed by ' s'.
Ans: 6 h 24 min
